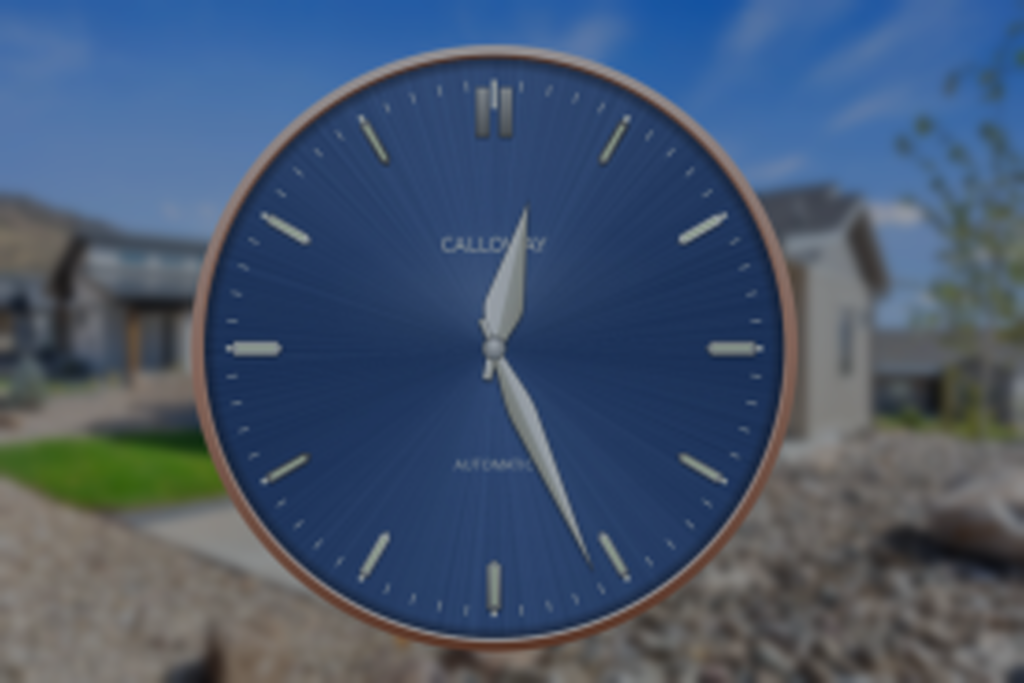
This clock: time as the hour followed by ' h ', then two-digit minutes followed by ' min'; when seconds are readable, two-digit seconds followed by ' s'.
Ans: 12 h 26 min
